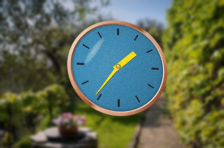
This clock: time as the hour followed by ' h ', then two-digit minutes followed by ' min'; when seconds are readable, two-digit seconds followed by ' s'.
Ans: 1 h 36 min
